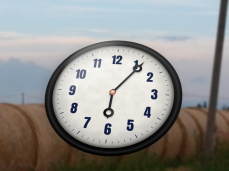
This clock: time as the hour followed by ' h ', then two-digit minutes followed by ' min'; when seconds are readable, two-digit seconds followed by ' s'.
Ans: 6 h 06 min
